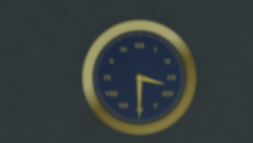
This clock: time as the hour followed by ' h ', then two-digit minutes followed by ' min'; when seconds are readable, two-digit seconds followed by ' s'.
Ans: 3 h 30 min
